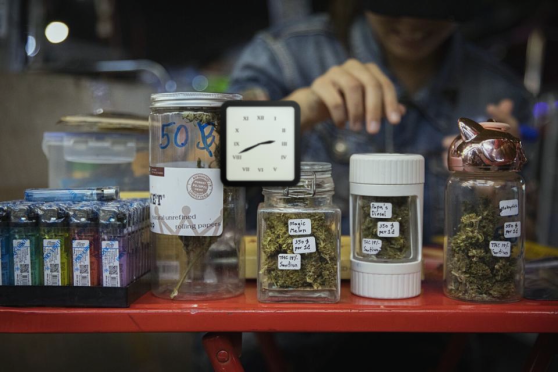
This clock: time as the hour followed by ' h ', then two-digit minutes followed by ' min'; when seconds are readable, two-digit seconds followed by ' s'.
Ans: 2 h 41 min
